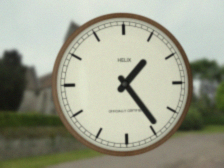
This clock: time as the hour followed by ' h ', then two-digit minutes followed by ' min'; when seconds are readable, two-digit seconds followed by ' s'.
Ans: 1 h 24 min
